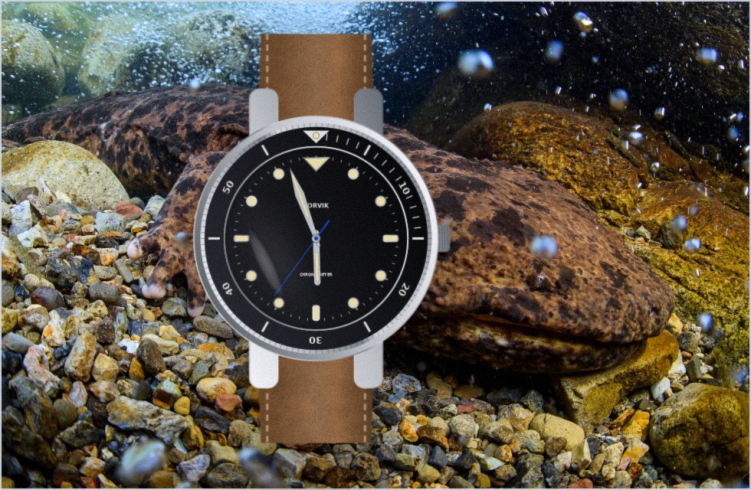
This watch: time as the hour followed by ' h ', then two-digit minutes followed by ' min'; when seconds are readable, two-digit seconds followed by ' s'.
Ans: 5 h 56 min 36 s
